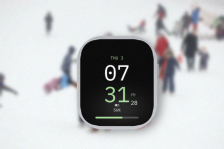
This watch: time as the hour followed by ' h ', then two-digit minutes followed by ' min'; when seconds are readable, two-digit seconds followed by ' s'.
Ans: 7 h 31 min
